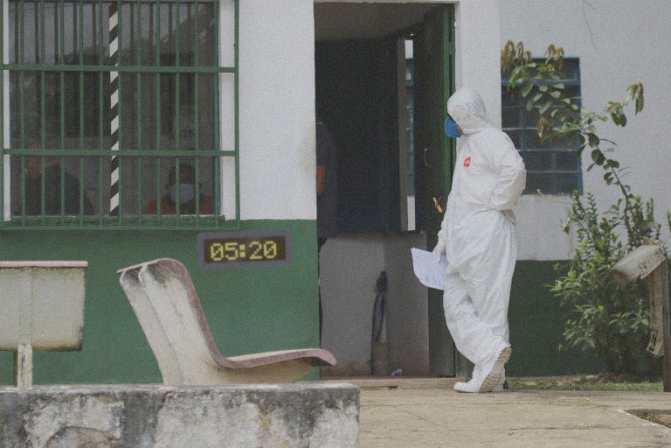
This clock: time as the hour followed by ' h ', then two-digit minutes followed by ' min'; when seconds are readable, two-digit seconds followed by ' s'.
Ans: 5 h 20 min
